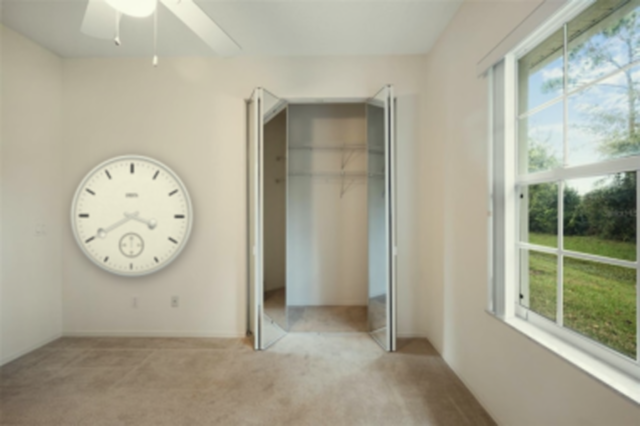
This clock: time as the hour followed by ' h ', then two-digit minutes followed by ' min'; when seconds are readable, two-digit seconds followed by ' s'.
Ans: 3 h 40 min
